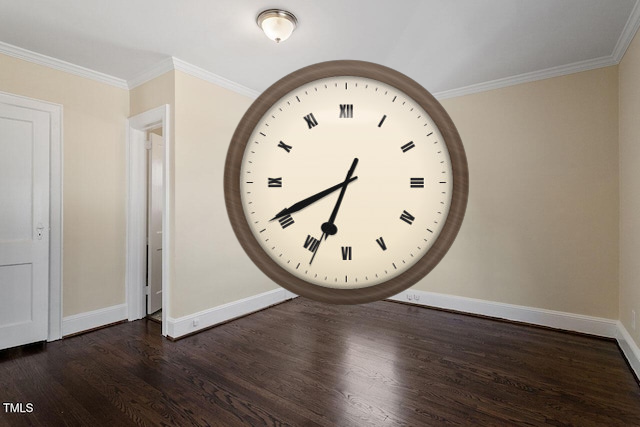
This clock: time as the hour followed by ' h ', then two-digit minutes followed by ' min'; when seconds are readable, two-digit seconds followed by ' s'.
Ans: 6 h 40 min 34 s
